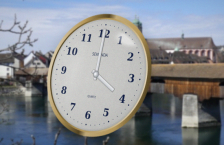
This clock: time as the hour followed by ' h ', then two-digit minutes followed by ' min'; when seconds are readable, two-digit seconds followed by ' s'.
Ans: 4 h 00 min
